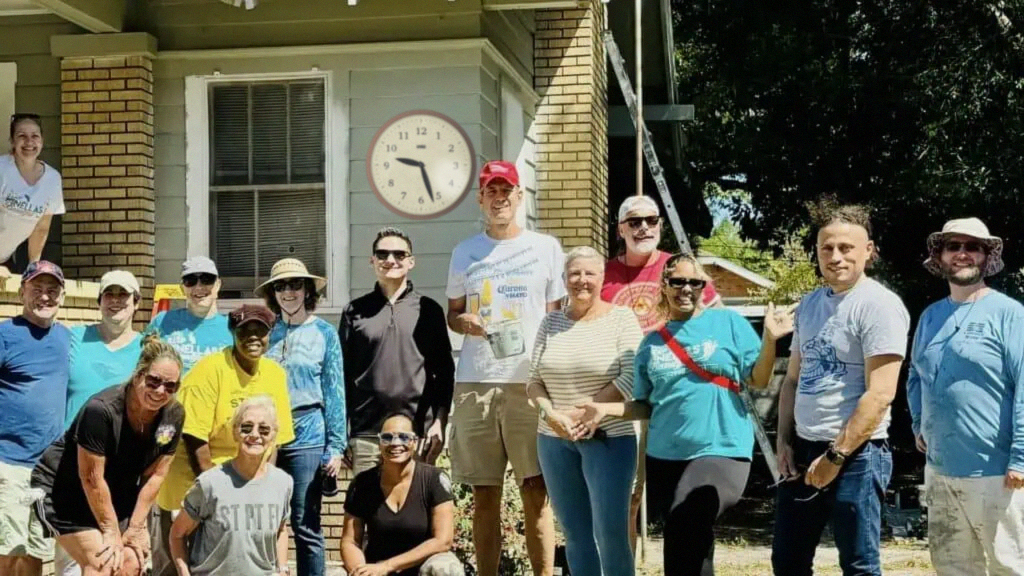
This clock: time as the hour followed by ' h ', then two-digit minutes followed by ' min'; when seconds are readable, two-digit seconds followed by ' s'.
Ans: 9 h 27 min
